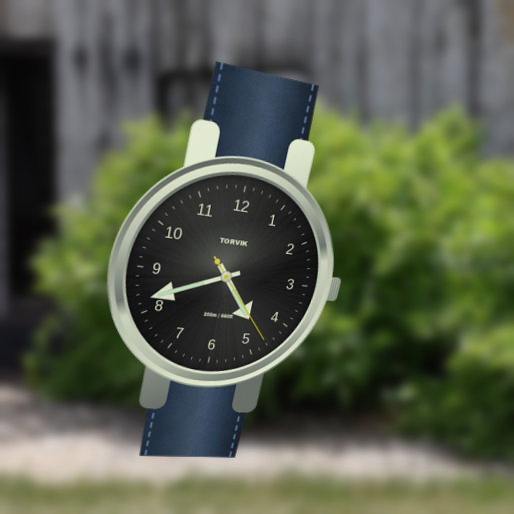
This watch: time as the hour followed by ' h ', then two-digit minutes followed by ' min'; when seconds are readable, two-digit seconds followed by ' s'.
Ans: 4 h 41 min 23 s
